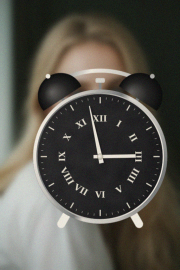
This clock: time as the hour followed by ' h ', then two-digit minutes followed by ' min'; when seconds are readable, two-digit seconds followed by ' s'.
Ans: 2 h 58 min
